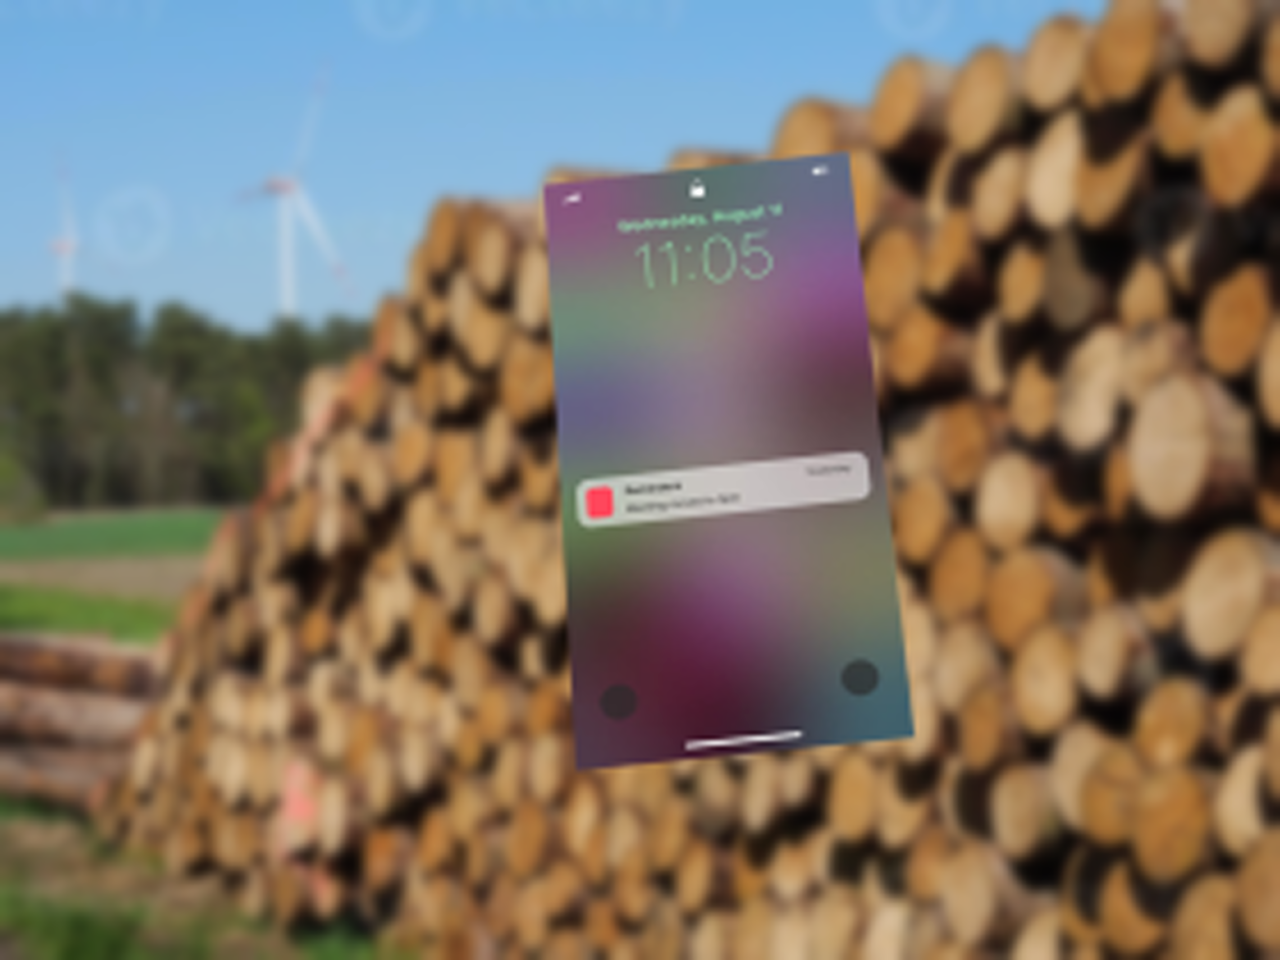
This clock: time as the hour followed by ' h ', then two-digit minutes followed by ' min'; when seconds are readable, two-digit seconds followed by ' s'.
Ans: 11 h 05 min
